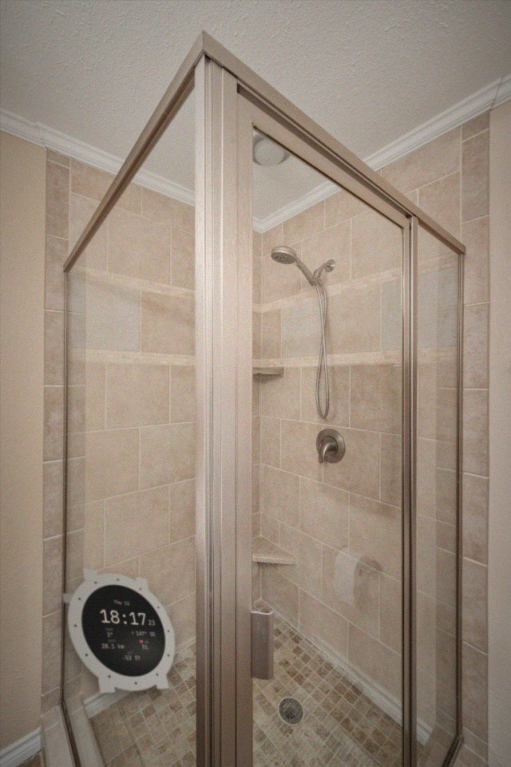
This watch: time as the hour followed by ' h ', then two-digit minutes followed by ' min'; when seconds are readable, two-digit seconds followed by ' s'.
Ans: 18 h 17 min
